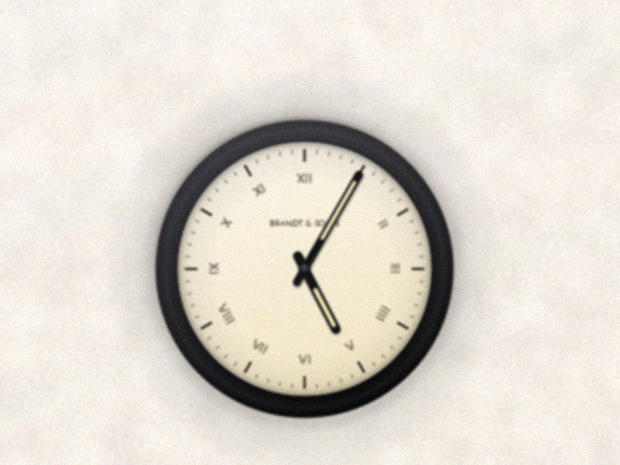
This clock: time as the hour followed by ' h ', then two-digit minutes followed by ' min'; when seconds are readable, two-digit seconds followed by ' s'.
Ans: 5 h 05 min
